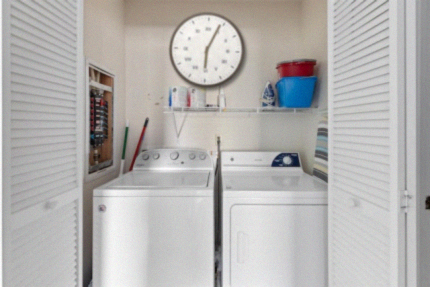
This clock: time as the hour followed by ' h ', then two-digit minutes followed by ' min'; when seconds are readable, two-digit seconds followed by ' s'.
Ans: 6 h 04 min
